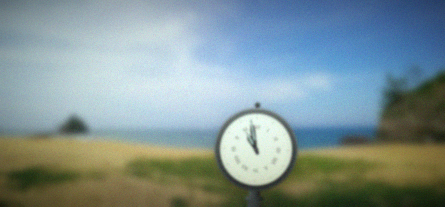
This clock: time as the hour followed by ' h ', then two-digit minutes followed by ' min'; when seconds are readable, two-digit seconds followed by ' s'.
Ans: 10 h 58 min
